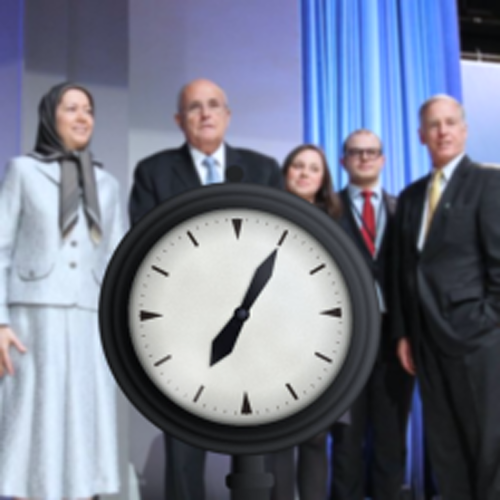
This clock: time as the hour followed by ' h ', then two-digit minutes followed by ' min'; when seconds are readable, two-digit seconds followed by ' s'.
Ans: 7 h 05 min
